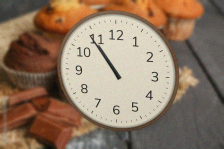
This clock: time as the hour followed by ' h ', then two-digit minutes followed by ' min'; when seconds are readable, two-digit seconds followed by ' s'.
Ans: 10 h 54 min
